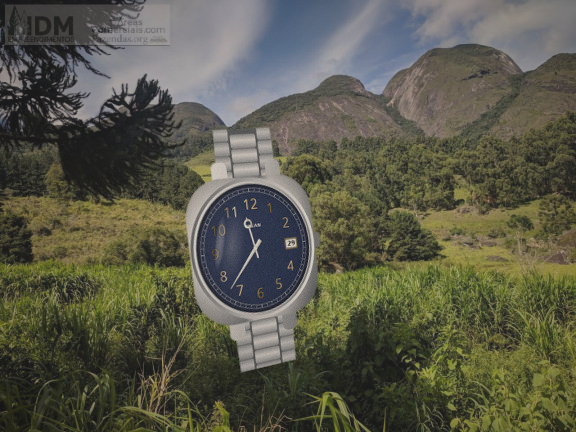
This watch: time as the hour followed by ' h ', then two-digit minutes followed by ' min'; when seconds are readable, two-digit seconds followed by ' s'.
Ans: 11 h 37 min
